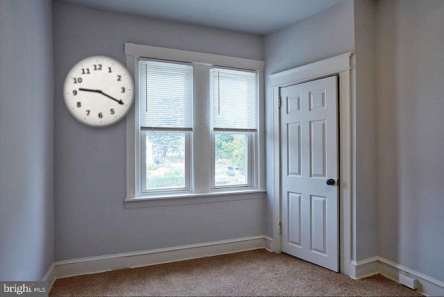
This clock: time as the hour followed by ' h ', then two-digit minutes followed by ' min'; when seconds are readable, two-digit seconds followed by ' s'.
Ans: 9 h 20 min
